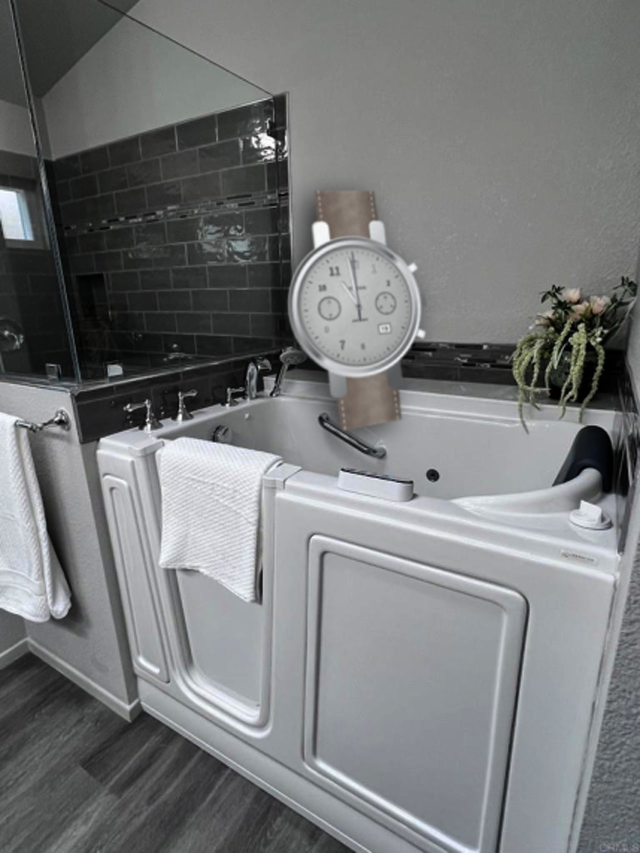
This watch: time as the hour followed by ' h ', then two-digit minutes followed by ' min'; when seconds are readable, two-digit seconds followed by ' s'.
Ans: 10 h 59 min
